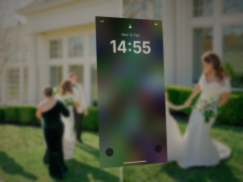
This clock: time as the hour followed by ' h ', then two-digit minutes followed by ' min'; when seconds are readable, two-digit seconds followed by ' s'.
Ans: 14 h 55 min
